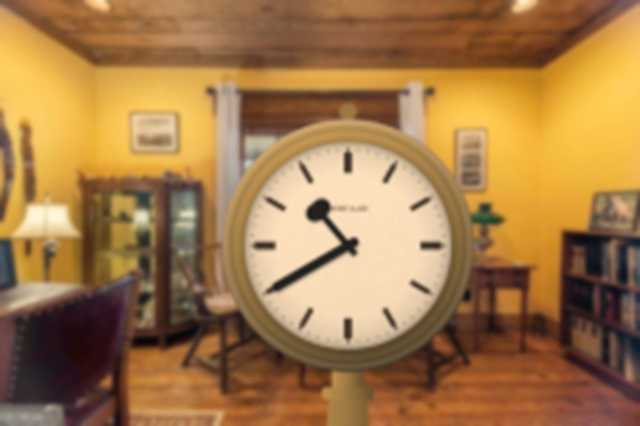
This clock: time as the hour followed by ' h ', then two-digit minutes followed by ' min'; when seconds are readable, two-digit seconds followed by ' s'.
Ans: 10 h 40 min
